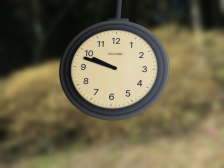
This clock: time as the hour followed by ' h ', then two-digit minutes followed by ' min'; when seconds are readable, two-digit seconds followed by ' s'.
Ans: 9 h 48 min
